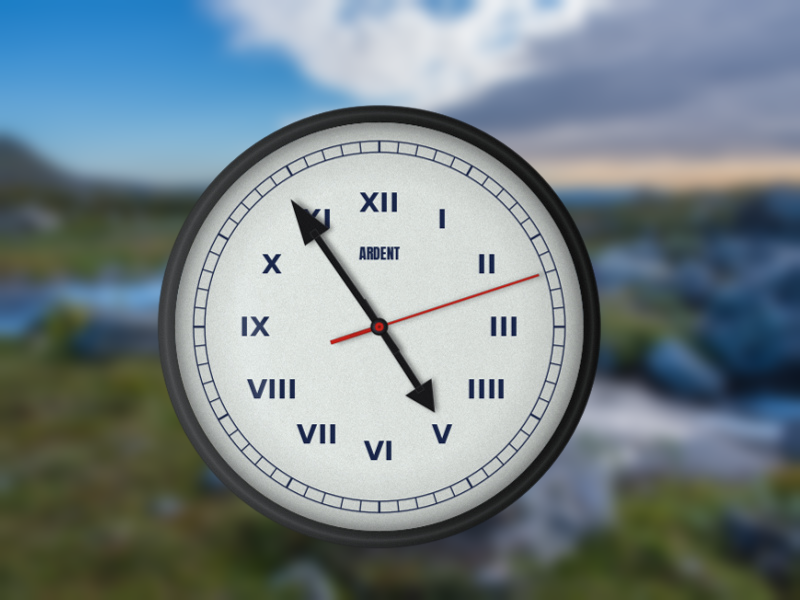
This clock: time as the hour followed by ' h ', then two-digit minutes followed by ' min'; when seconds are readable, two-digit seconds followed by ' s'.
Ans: 4 h 54 min 12 s
